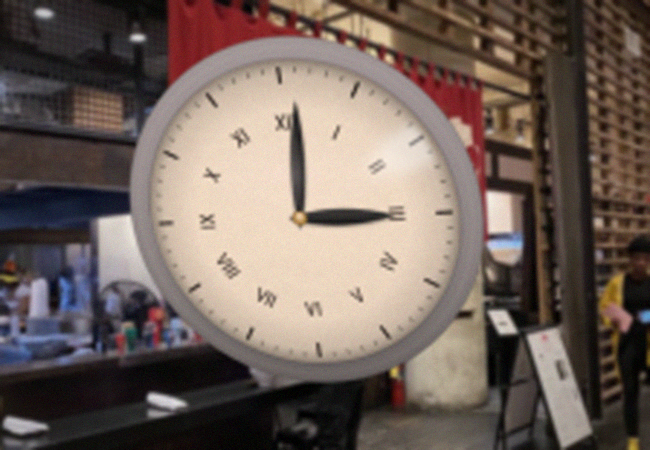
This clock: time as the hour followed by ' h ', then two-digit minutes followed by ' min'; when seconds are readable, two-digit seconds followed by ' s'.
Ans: 3 h 01 min
